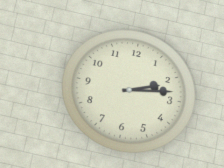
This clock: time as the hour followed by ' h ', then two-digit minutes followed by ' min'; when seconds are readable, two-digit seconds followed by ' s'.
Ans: 2 h 13 min
